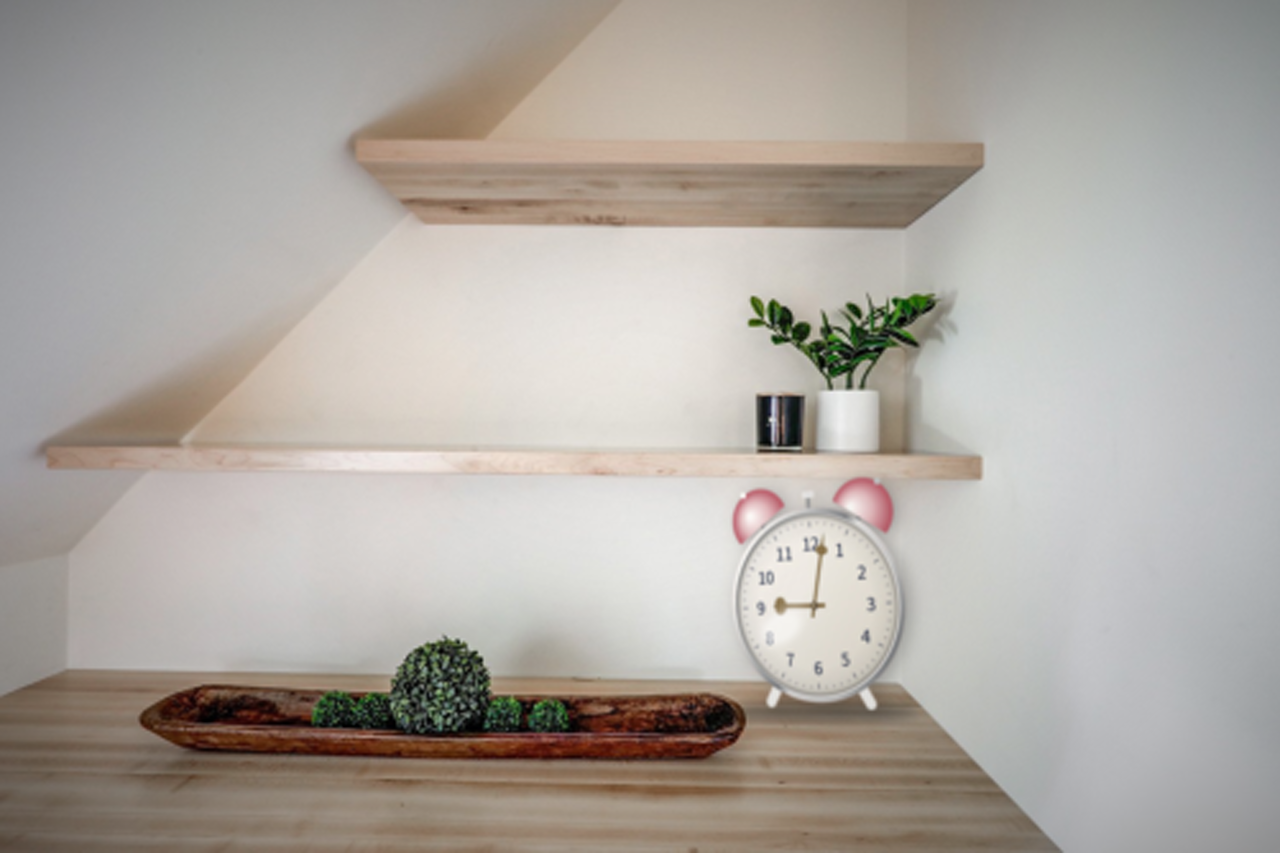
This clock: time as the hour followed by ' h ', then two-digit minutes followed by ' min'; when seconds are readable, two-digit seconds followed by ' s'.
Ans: 9 h 02 min
